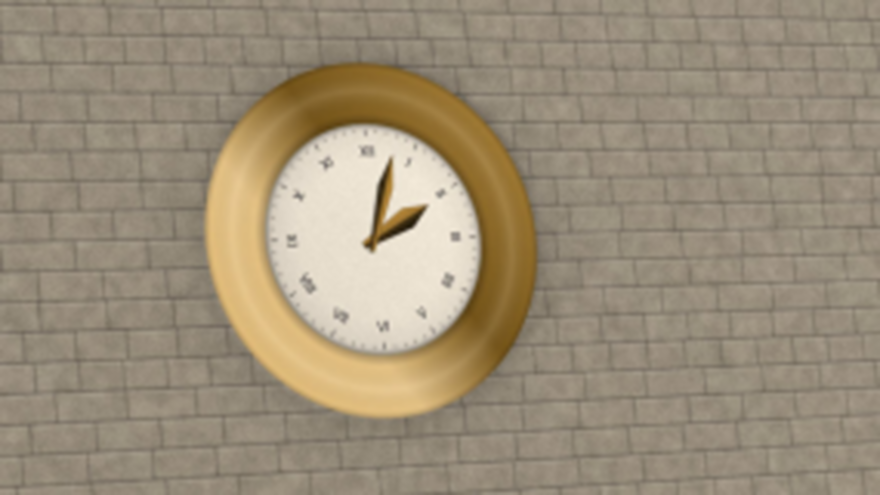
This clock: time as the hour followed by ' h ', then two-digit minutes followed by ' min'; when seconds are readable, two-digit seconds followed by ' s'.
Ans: 2 h 03 min
